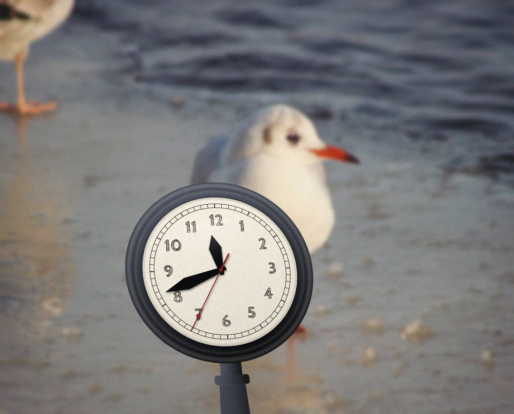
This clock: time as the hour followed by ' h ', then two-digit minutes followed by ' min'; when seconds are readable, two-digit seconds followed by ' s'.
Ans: 11 h 41 min 35 s
